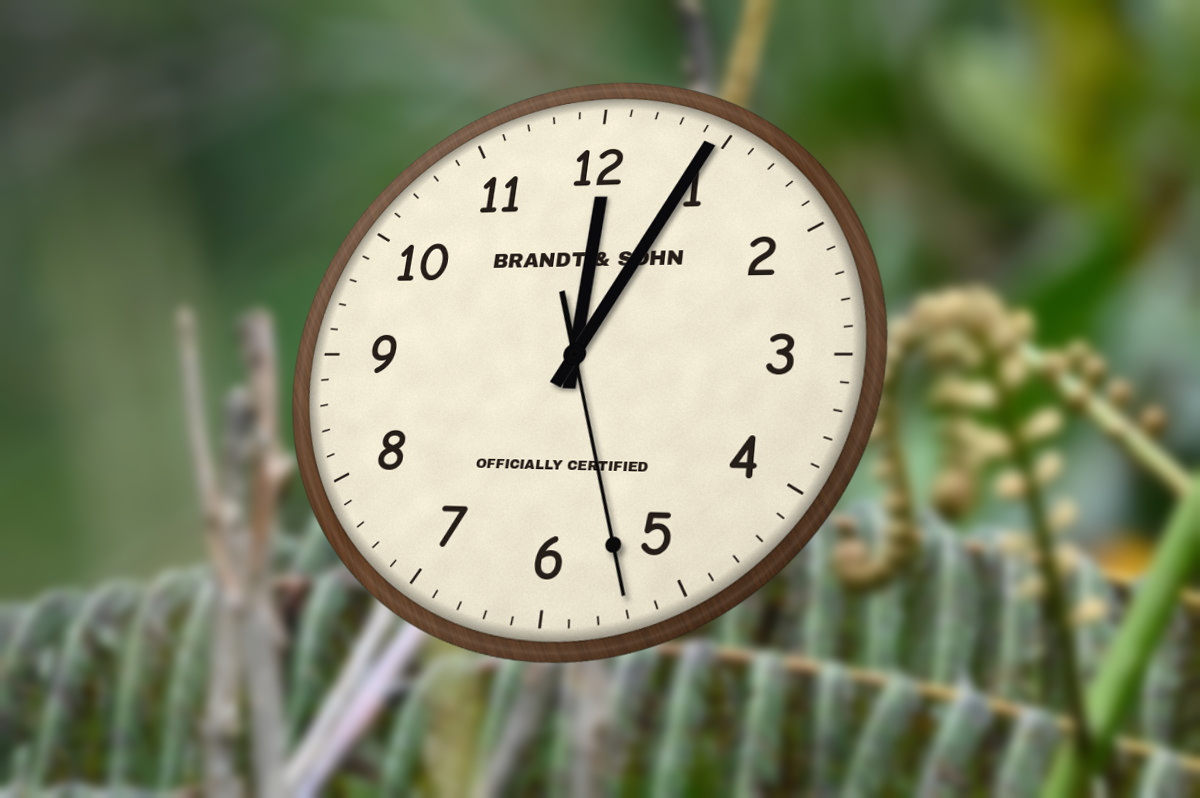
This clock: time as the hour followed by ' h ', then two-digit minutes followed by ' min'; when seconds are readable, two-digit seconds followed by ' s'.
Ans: 12 h 04 min 27 s
